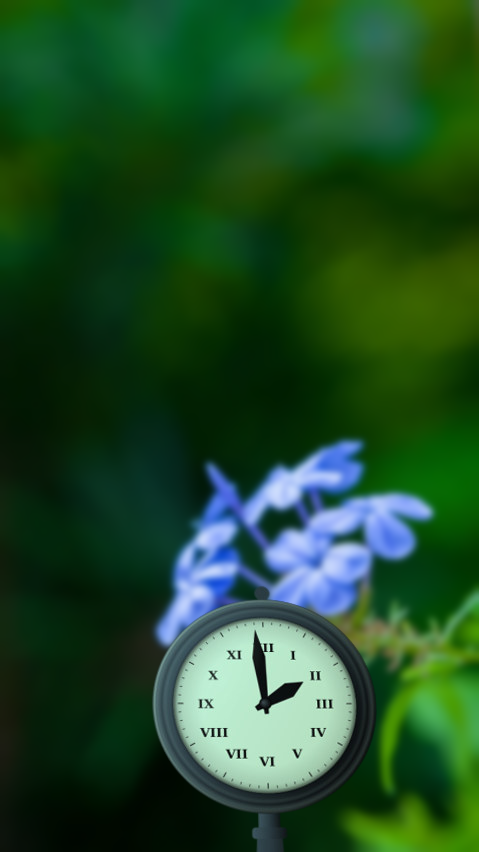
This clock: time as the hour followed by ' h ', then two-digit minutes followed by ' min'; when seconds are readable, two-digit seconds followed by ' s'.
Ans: 1 h 59 min
